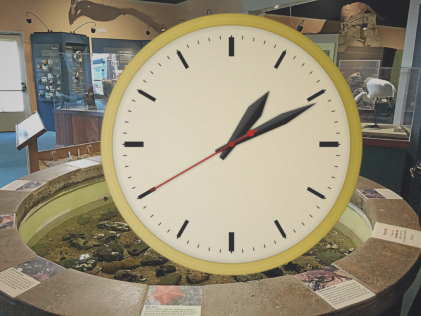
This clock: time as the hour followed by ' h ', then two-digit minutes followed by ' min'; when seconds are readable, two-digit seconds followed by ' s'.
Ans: 1 h 10 min 40 s
